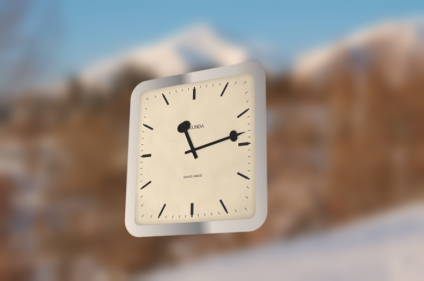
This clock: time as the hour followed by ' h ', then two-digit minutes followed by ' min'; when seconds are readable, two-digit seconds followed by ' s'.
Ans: 11 h 13 min
